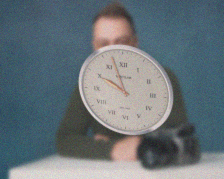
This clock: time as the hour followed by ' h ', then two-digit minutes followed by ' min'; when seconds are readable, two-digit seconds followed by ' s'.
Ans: 9 h 57 min
